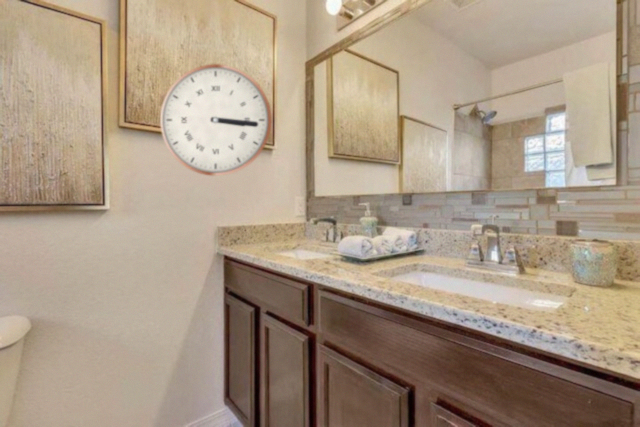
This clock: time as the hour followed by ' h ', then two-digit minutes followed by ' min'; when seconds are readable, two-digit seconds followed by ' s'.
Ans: 3 h 16 min
